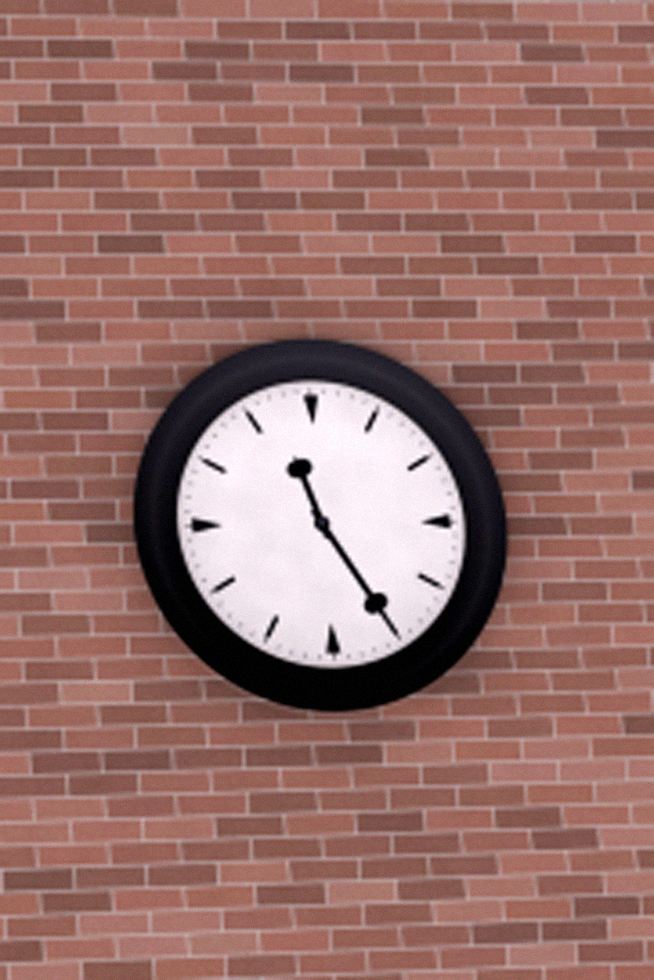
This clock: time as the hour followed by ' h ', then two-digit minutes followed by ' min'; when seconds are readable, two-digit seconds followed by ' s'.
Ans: 11 h 25 min
